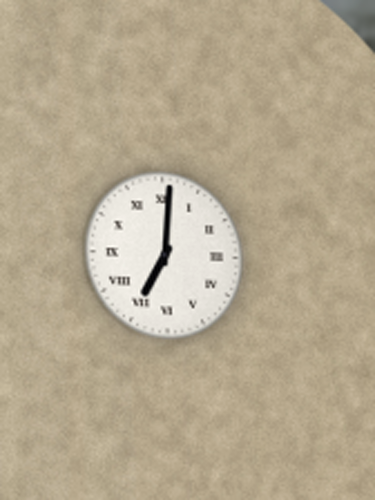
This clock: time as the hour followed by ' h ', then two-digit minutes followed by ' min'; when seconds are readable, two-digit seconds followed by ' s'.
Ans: 7 h 01 min
